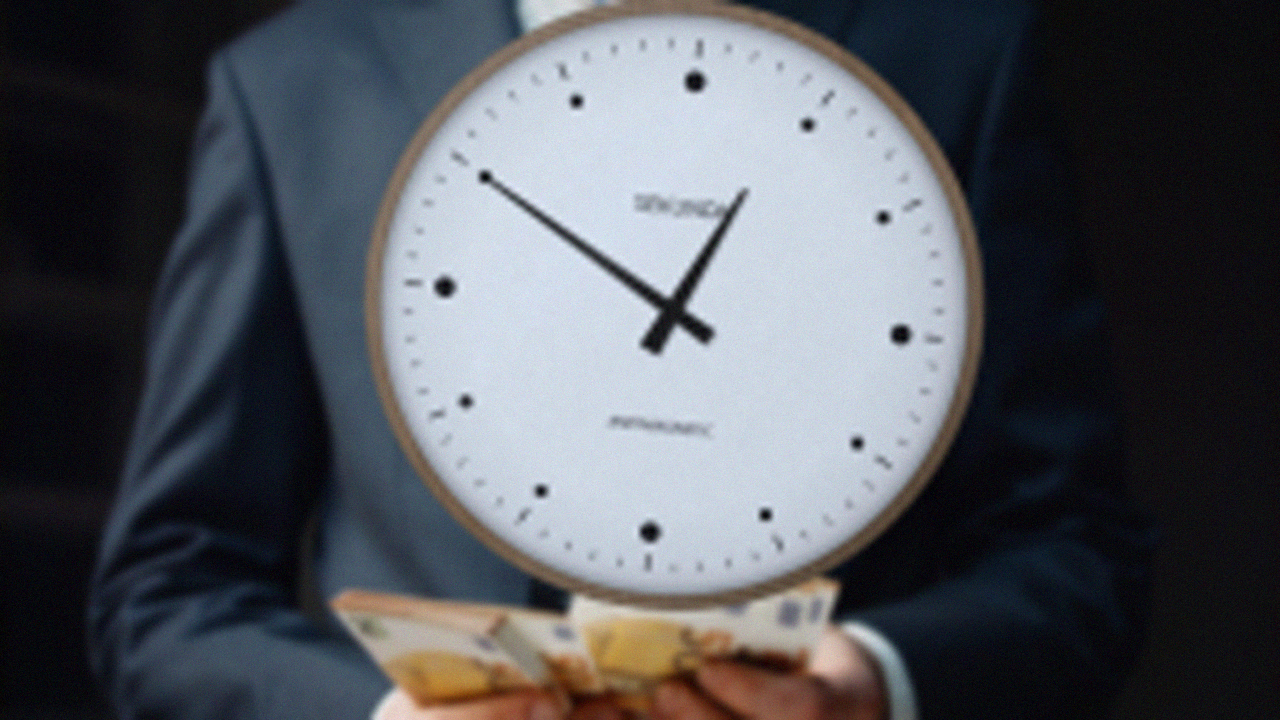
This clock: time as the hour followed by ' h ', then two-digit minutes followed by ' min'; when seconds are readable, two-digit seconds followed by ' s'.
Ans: 12 h 50 min
